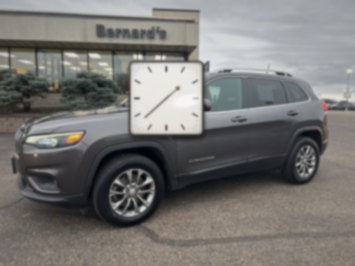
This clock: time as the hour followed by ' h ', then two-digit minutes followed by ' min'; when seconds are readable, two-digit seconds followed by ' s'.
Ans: 1 h 38 min
